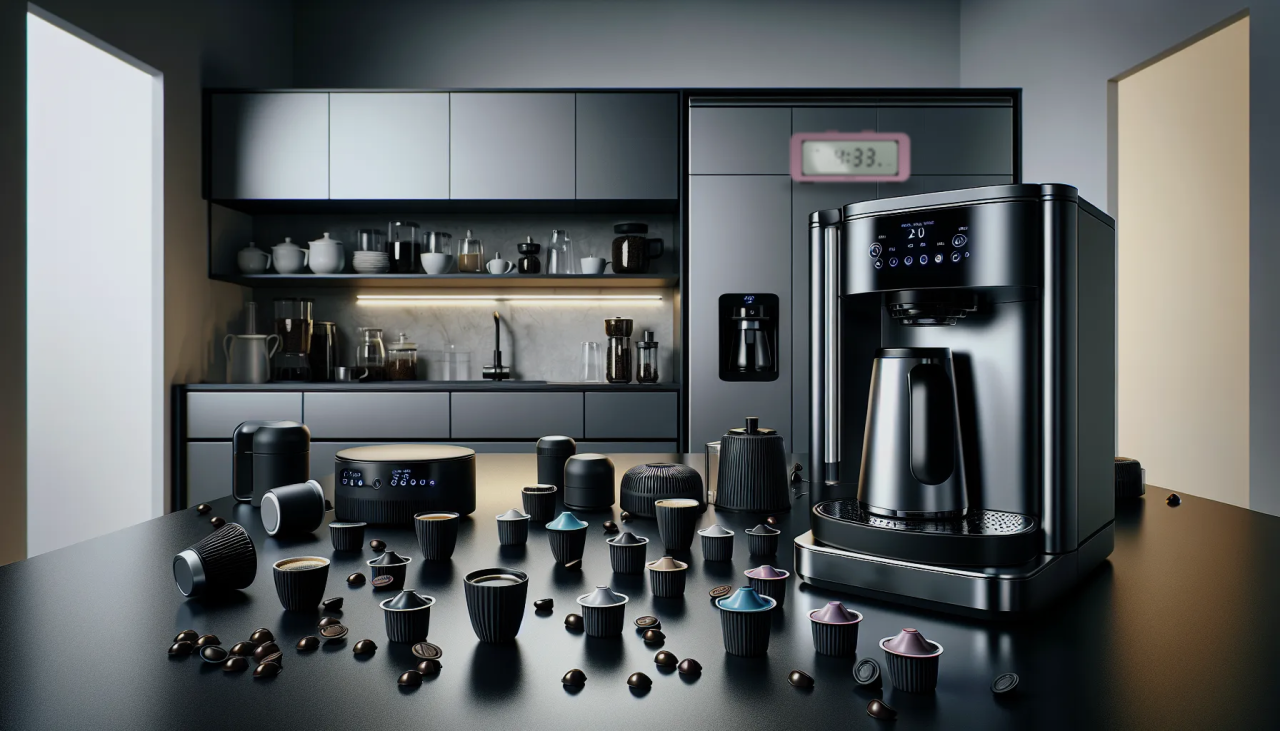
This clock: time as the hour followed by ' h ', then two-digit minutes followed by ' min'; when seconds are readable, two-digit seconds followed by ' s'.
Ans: 4 h 33 min
